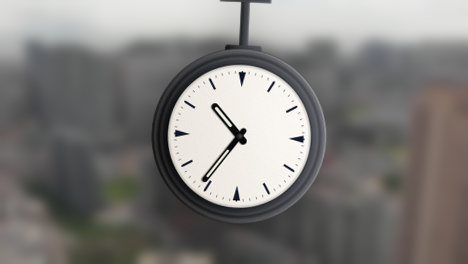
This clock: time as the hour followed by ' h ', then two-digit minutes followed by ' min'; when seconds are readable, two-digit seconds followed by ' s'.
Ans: 10 h 36 min
